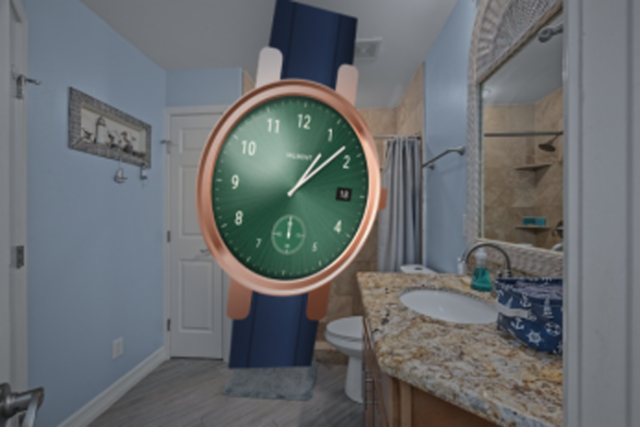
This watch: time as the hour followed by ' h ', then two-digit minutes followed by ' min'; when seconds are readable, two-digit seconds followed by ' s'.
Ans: 1 h 08 min
